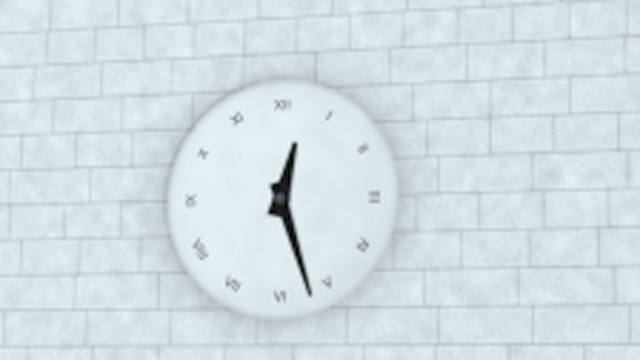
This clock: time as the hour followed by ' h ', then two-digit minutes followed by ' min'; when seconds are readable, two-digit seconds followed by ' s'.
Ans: 12 h 27 min
